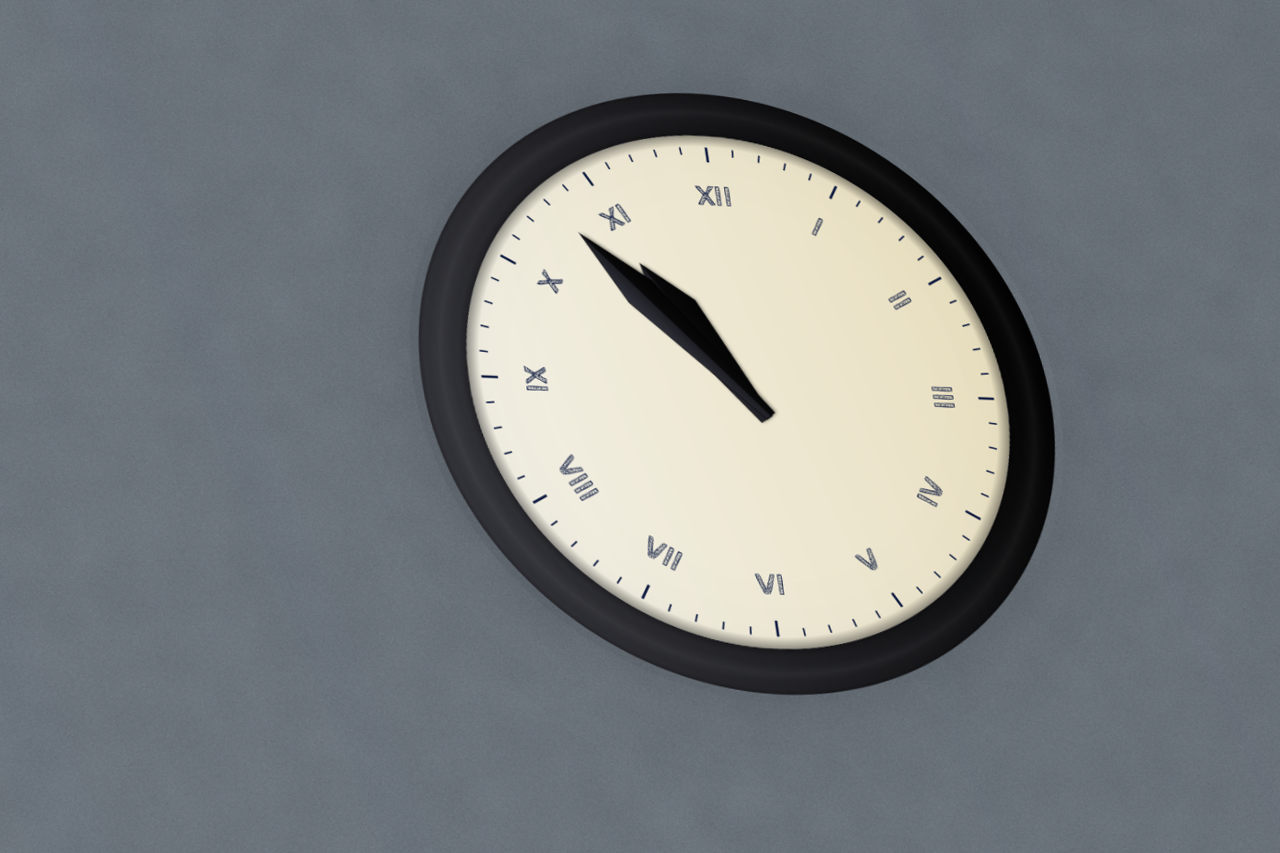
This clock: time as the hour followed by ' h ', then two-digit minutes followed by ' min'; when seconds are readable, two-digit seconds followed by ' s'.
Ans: 10 h 53 min
